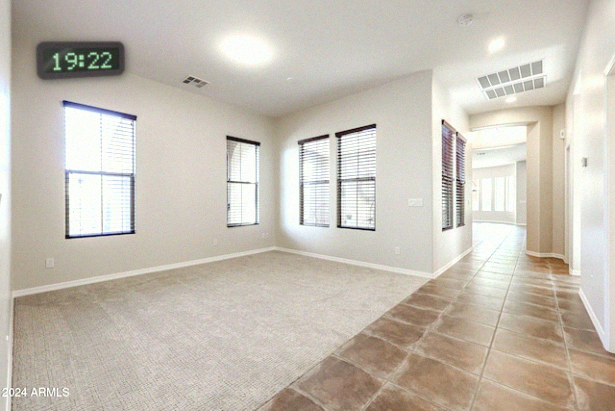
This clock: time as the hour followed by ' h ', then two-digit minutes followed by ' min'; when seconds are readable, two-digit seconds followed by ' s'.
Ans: 19 h 22 min
